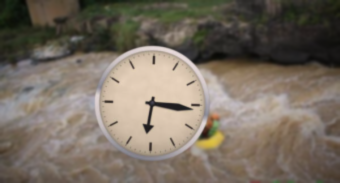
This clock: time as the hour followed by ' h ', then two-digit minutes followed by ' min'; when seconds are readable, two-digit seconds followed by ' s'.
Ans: 6 h 16 min
